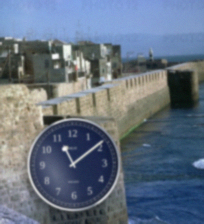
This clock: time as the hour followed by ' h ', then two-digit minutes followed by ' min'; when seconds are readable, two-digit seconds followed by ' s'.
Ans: 11 h 09 min
